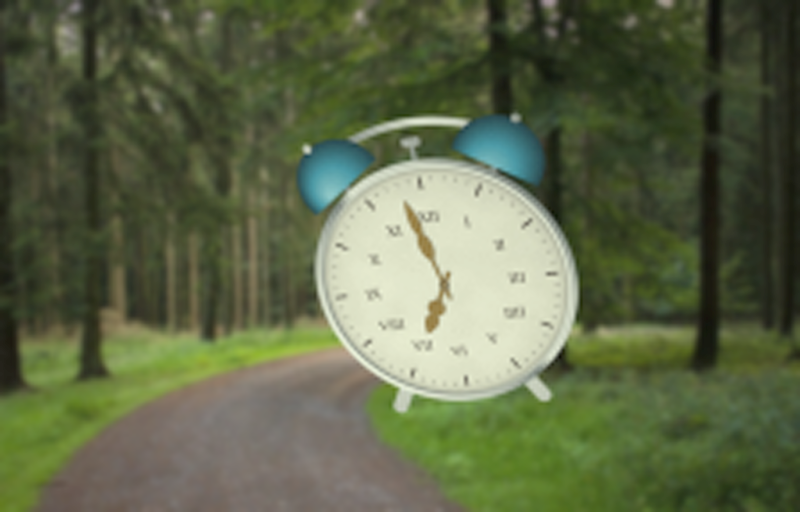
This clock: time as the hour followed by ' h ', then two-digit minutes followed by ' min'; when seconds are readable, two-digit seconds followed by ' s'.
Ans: 6 h 58 min
